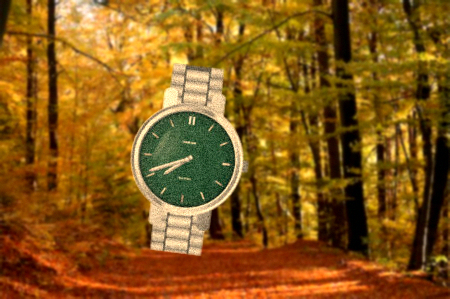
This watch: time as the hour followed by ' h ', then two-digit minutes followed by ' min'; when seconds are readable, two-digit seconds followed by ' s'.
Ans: 7 h 41 min
